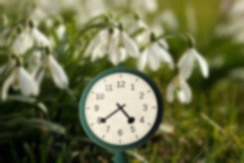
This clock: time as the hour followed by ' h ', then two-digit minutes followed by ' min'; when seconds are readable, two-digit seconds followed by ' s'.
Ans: 4 h 39 min
